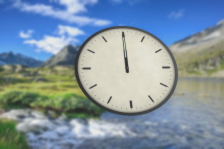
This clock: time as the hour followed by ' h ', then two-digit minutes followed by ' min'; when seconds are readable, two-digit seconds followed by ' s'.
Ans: 12 h 00 min
